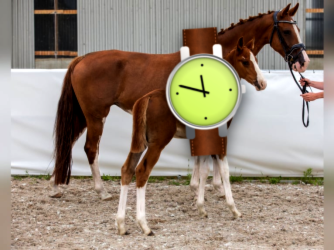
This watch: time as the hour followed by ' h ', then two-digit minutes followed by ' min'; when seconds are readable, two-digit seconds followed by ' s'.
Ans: 11 h 48 min
